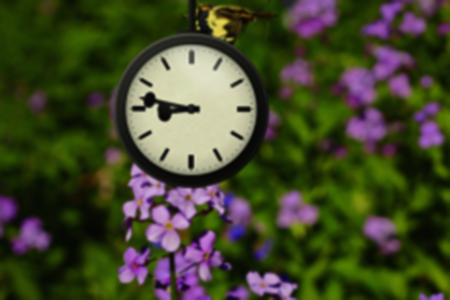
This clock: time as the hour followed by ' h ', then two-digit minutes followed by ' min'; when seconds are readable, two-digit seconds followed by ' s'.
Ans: 8 h 47 min
